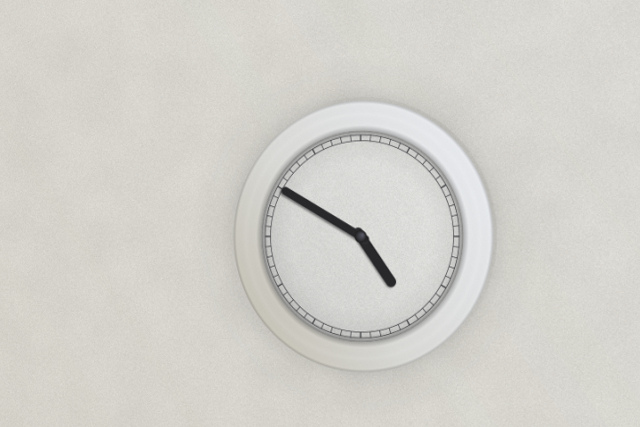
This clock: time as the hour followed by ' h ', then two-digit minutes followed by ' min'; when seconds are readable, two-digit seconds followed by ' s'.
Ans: 4 h 50 min
